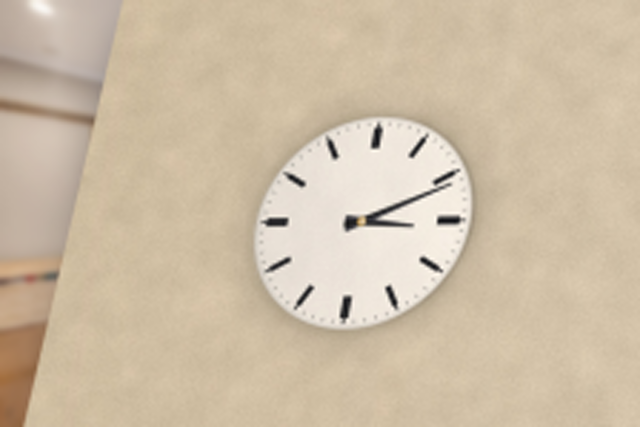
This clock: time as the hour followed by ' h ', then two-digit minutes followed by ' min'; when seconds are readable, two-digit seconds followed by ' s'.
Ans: 3 h 11 min
